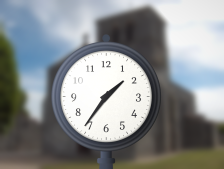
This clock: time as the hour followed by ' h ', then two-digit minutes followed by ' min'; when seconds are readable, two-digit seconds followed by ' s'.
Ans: 1 h 36 min
